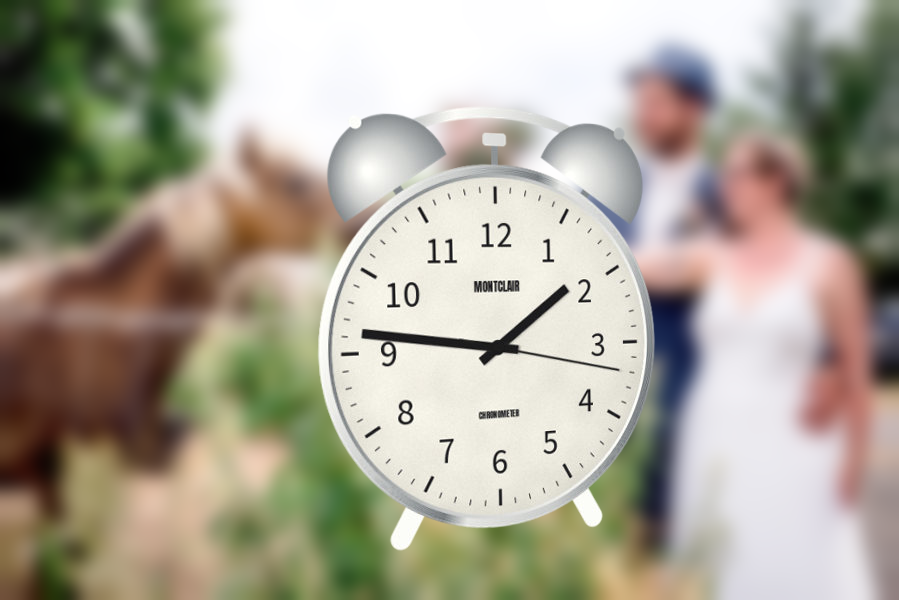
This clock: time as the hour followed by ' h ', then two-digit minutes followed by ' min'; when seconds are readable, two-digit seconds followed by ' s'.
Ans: 1 h 46 min 17 s
